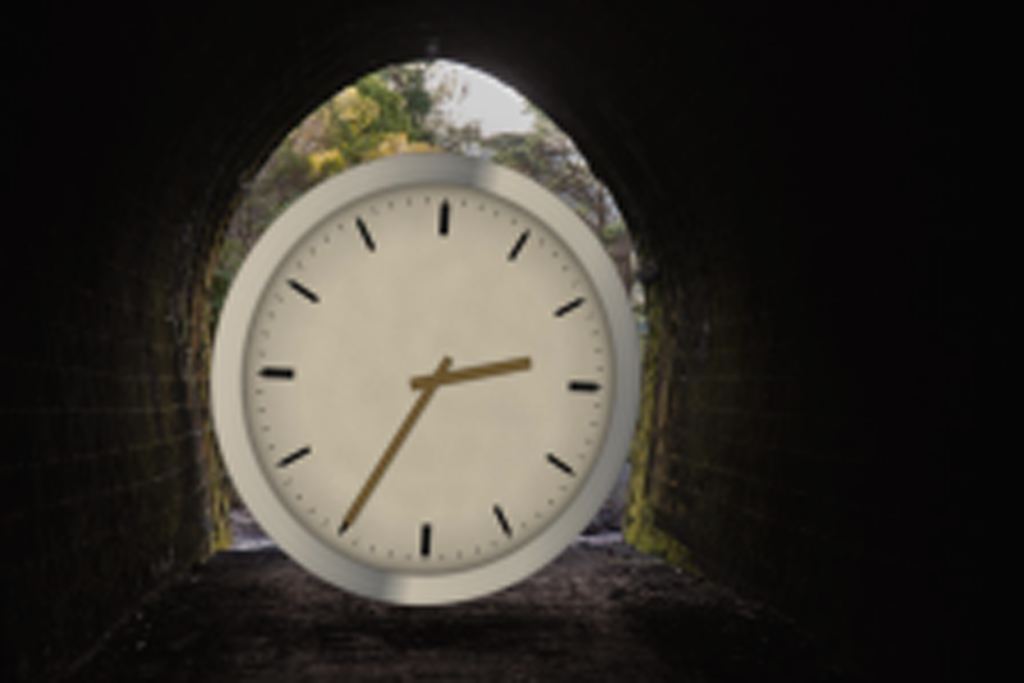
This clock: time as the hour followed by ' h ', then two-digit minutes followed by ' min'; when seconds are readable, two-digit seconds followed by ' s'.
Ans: 2 h 35 min
